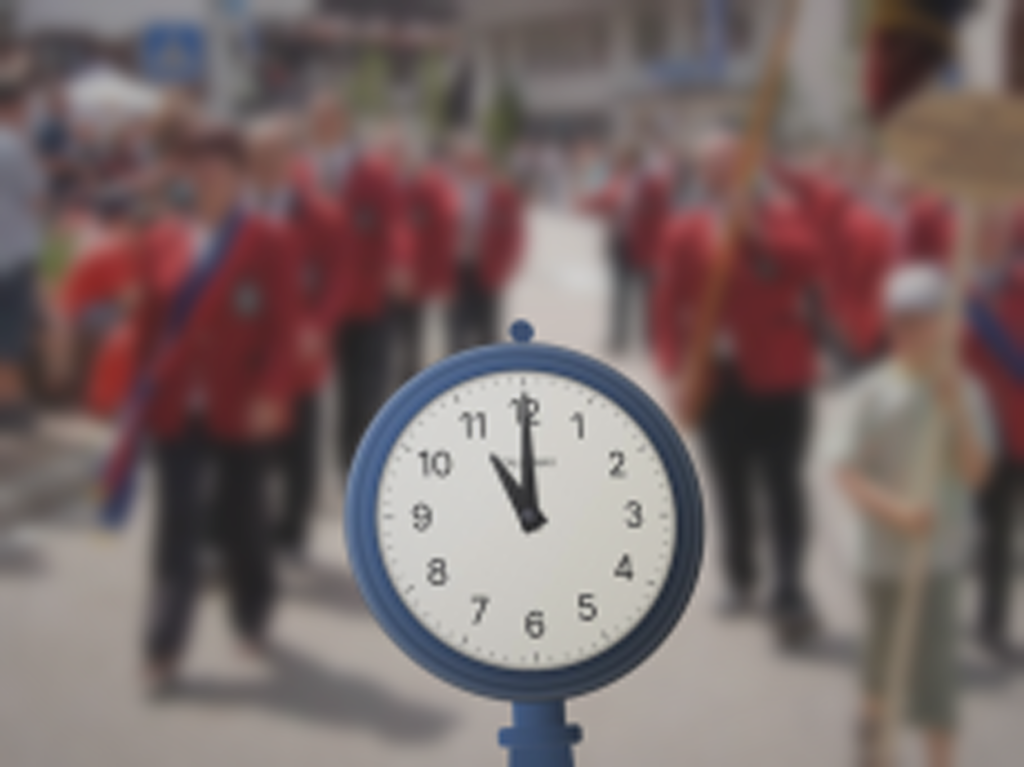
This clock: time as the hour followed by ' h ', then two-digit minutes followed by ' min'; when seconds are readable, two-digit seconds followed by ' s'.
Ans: 11 h 00 min
